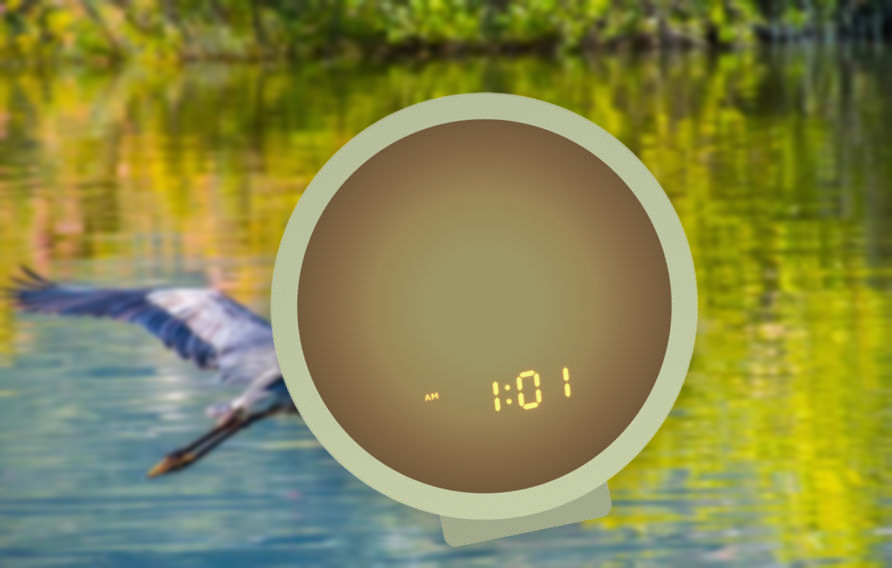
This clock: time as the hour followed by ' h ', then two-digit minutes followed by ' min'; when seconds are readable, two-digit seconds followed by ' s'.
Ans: 1 h 01 min
